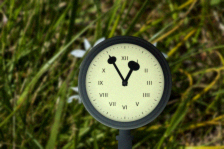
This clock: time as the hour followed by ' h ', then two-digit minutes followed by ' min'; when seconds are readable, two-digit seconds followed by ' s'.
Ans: 12 h 55 min
